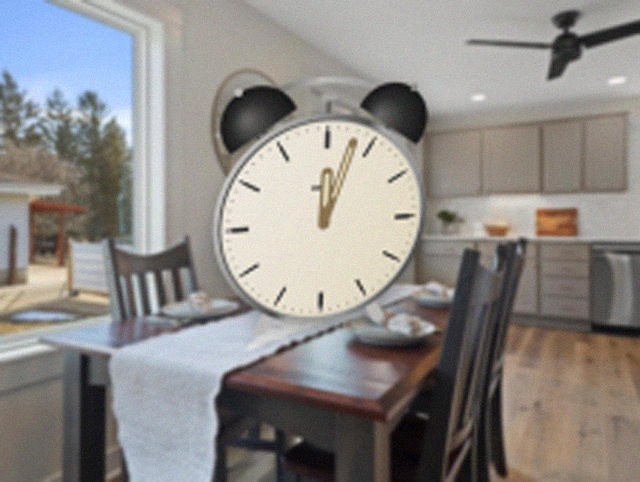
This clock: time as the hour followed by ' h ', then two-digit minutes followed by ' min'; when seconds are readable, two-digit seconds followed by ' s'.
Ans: 12 h 03 min
